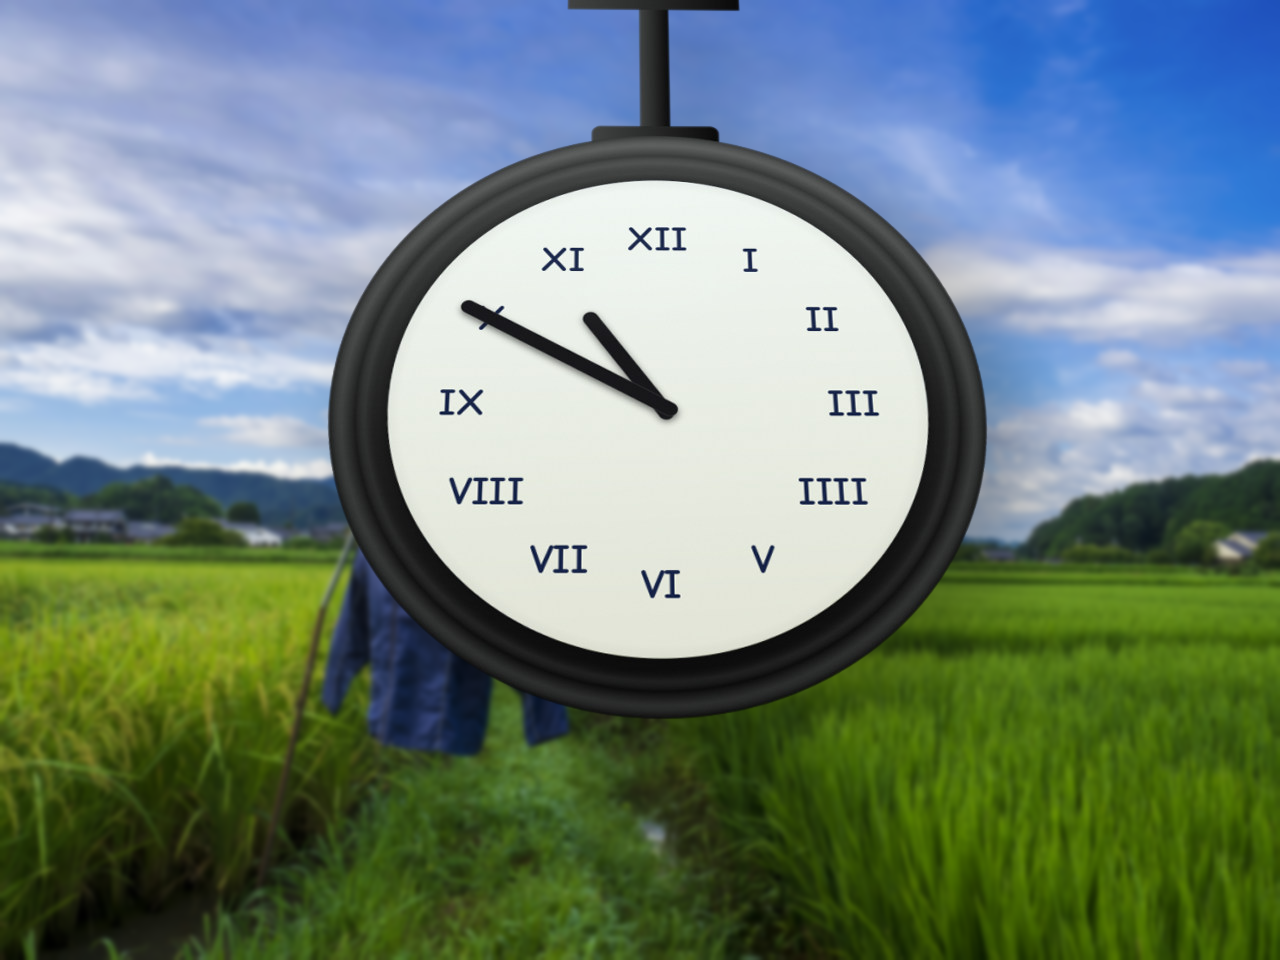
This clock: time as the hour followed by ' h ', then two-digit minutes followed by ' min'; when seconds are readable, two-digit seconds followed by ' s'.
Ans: 10 h 50 min
